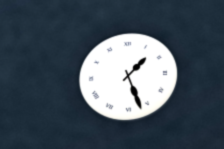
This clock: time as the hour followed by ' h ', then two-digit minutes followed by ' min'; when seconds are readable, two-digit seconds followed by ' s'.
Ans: 1 h 27 min
